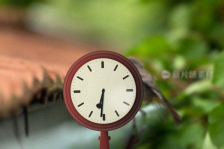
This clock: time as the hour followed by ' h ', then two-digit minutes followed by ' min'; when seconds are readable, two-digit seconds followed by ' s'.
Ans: 6 h 31 min
